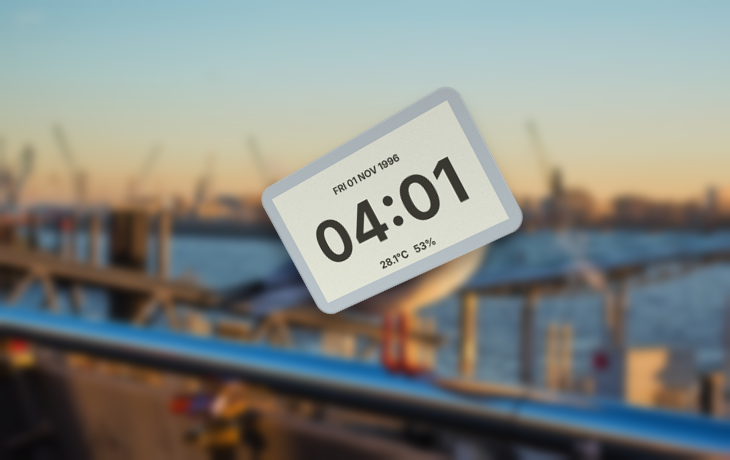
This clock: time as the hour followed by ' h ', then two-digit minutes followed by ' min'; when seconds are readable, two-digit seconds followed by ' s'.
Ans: 4 h 01 min
